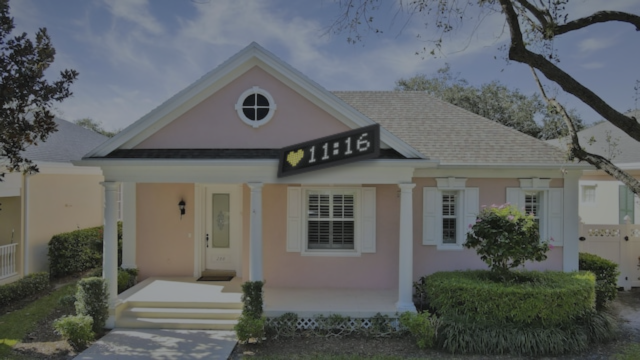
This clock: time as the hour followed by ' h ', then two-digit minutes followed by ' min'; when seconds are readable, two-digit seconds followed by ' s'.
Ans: 11 h 16 min
